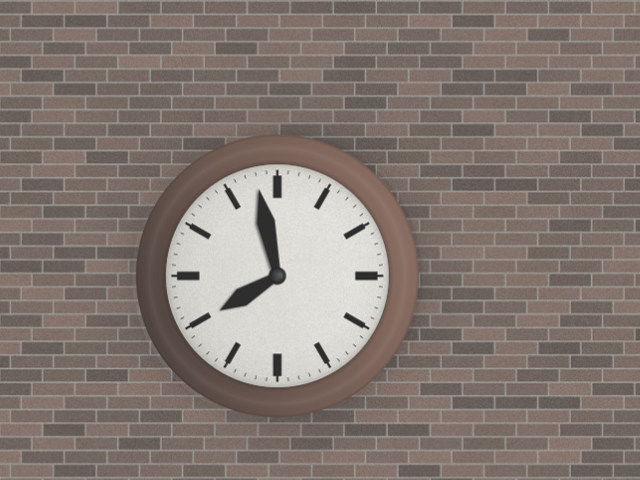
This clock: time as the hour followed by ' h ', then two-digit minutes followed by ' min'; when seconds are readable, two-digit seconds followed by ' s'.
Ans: 7 h 58 min
